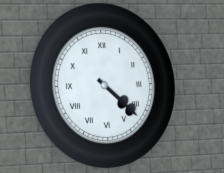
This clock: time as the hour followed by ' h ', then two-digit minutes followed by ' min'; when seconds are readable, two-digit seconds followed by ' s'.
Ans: 4 h 22 min
